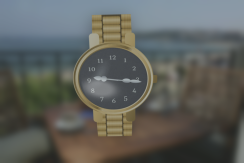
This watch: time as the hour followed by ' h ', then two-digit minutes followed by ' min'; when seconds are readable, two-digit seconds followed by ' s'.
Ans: 9 h 16 min
